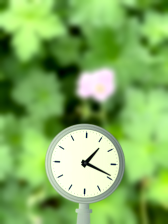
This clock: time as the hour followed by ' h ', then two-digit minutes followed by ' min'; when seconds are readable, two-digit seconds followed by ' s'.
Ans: 1 h 19 min
